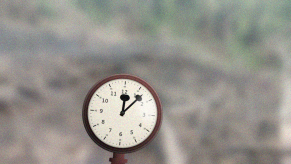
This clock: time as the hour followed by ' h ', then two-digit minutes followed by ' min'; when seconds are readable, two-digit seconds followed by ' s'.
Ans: 12 h 07 min
